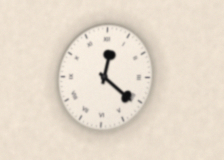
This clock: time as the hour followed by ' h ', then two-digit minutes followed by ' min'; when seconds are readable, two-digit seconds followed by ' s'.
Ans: 12 h 21 min
